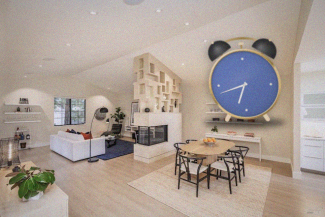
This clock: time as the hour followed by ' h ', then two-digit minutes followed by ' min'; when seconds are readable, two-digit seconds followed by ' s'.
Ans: 6 h 42 min
